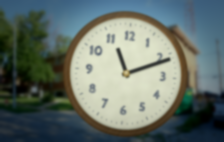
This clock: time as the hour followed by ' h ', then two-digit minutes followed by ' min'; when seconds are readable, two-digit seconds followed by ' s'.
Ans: 11 h 11 min
